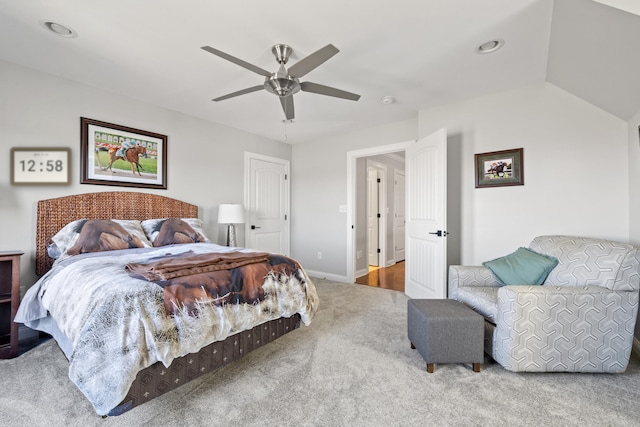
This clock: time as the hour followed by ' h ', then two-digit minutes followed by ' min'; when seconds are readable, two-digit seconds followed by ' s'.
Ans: 12 h 58 min
